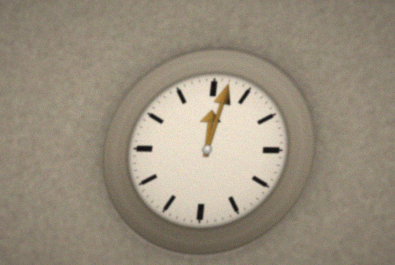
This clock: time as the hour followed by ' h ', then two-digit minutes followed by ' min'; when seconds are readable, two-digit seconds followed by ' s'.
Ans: 12 h 02 min
